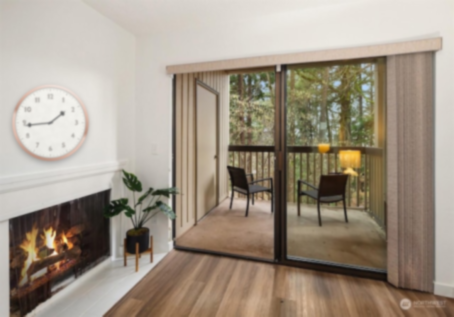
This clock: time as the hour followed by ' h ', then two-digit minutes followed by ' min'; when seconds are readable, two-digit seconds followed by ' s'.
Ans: 1 h 44 min
